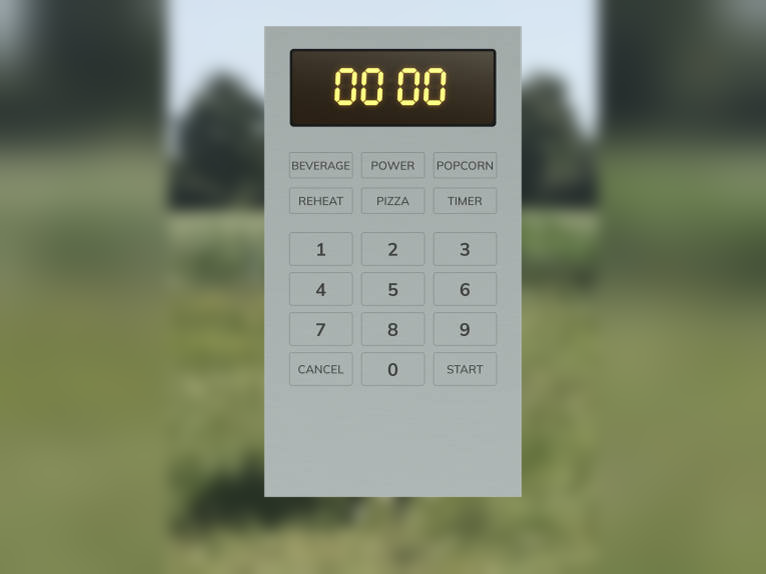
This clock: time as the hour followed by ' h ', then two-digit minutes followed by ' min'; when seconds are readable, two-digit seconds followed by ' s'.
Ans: 0 h 00 min
